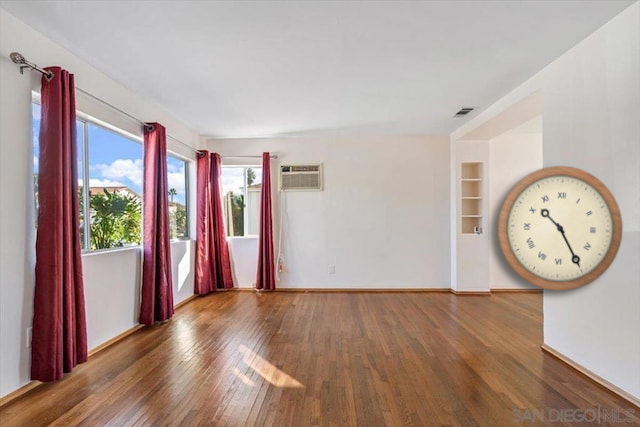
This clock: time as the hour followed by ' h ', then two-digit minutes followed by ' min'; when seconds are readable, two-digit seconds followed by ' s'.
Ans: 10 h 25 min
